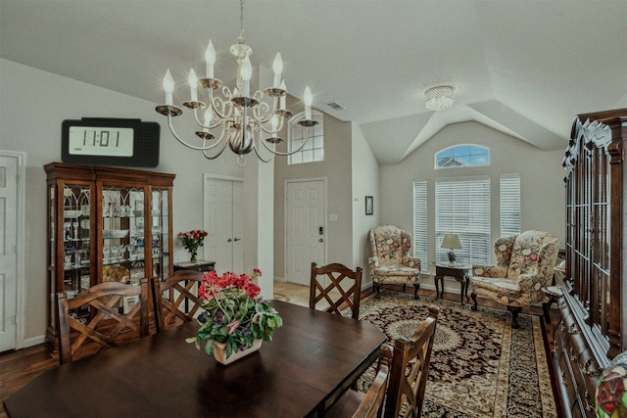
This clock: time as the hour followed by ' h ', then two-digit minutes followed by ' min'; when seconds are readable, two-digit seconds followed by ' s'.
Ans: 11 h 01 min
